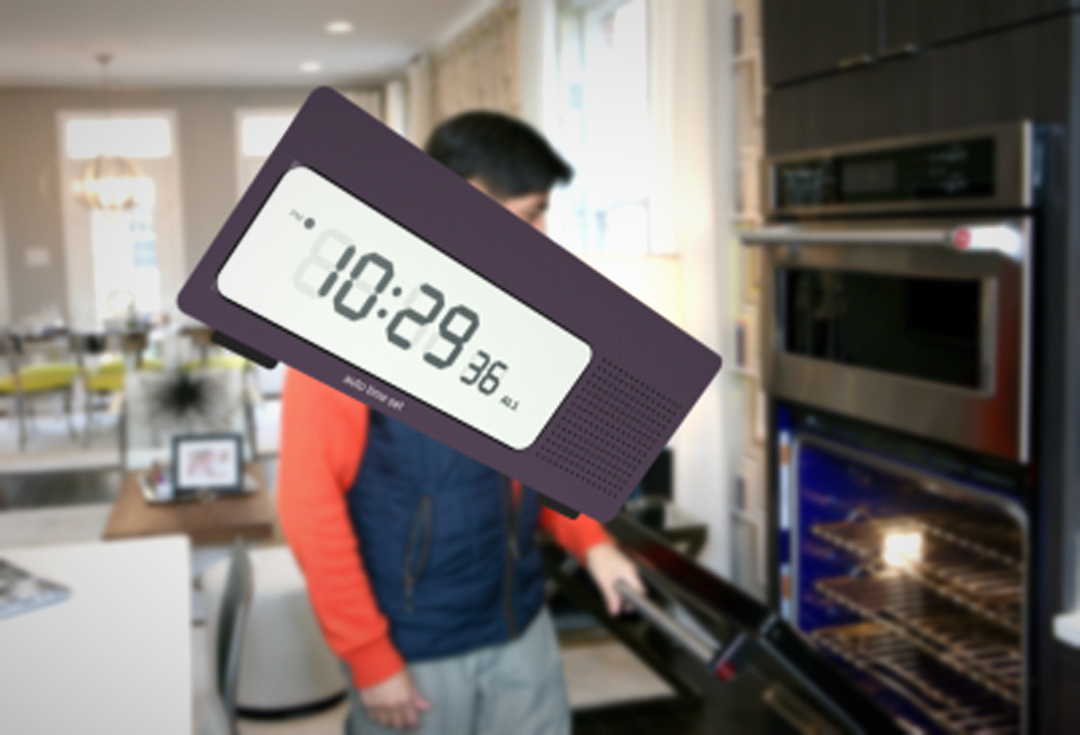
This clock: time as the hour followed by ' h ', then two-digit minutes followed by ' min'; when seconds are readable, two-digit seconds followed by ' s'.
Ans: 10 h 29 min 36 s
